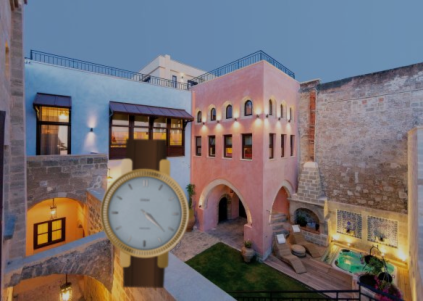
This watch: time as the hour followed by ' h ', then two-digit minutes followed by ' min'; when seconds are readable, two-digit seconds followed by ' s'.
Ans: 4 h 22 min
